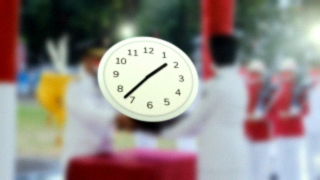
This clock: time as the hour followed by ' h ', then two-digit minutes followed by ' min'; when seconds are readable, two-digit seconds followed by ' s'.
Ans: 1 h 37 min
